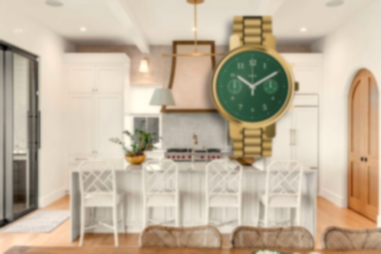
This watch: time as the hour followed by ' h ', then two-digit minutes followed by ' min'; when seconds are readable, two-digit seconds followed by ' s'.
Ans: 10 h 10 min
